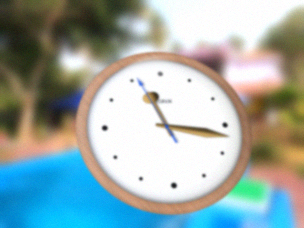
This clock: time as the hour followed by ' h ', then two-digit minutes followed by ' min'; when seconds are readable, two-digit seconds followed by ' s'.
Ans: 11 h 16 min 56 s
